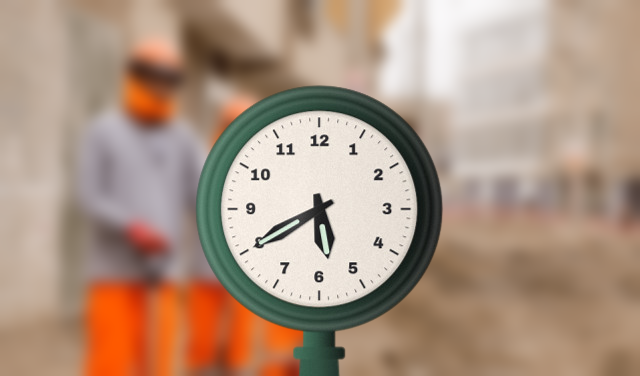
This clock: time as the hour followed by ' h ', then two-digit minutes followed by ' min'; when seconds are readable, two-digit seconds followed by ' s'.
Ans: 5 h 40 min
